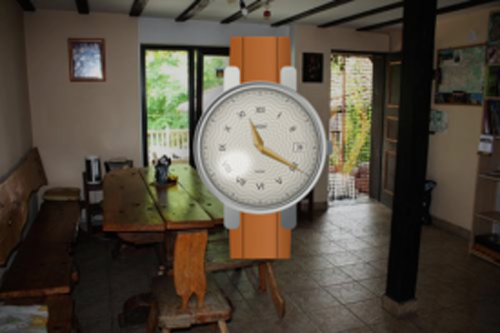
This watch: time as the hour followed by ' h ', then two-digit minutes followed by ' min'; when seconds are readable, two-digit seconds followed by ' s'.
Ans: 11 h 20 min
